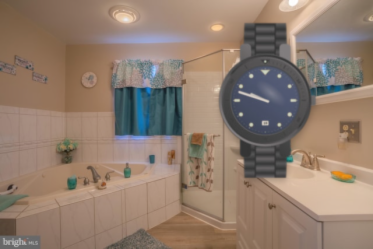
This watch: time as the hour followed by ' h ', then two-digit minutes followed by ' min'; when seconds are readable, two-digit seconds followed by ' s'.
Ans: 9 h 48 min
